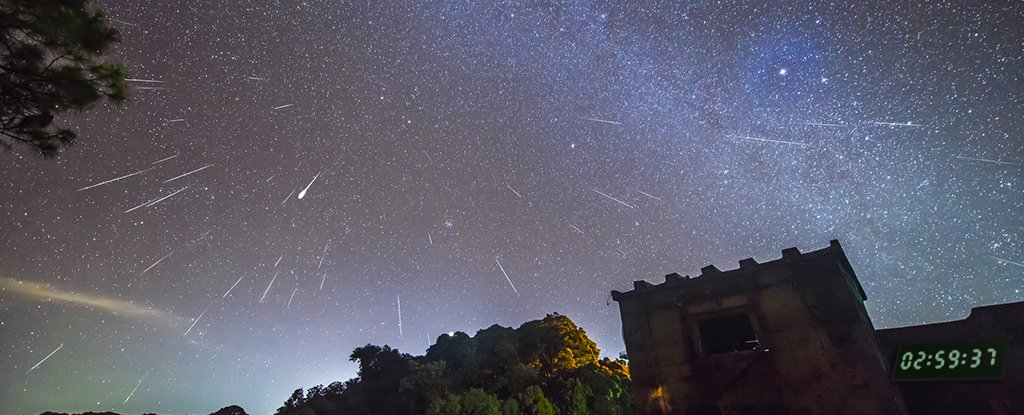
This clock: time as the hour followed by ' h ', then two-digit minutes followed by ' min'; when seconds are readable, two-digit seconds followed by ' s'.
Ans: 2 h 59 min 37 s
